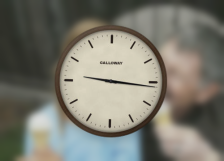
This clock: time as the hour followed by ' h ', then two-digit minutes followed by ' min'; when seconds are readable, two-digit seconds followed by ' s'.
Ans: 9 h 16 min
